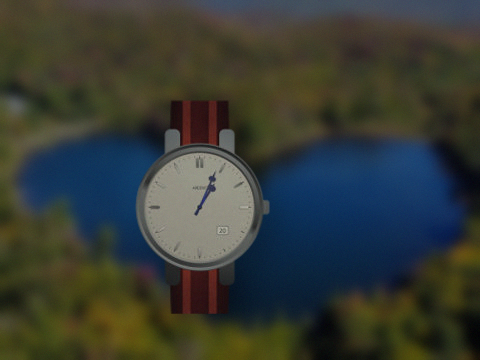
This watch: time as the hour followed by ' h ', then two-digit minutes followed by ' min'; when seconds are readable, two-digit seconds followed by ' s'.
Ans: 1 h 04 min
